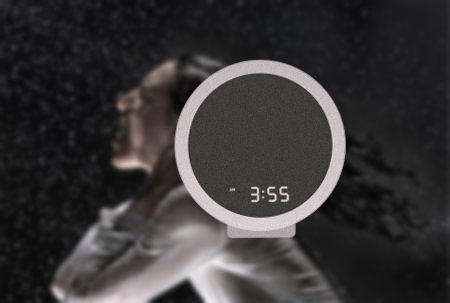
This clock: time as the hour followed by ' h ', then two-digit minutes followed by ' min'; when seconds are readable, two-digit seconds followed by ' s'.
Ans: 3 h 55 min
